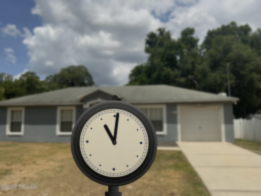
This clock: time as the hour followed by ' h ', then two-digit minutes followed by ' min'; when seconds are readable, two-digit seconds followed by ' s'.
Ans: 11 h 01 min
